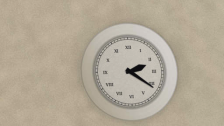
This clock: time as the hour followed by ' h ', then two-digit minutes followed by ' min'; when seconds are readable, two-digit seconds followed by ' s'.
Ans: 2 h 21 min
